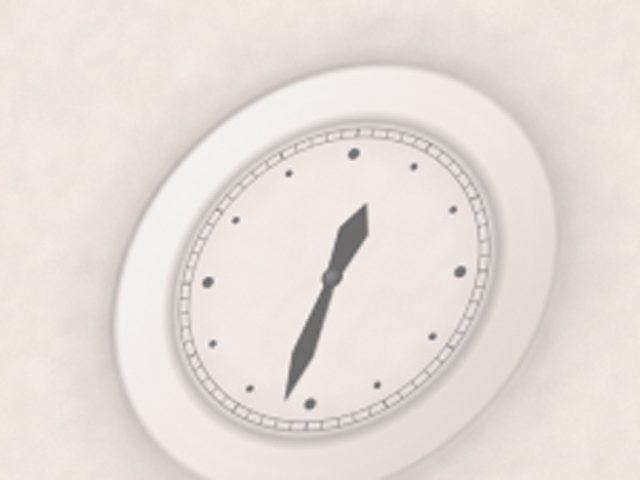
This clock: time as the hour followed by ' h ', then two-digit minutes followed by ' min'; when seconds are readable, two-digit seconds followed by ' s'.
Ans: 12 h 32 min
